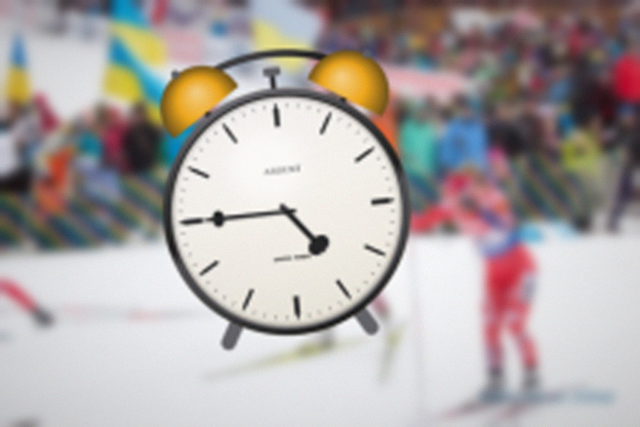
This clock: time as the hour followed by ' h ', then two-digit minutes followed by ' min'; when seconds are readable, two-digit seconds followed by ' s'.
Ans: 4 h 45 min
